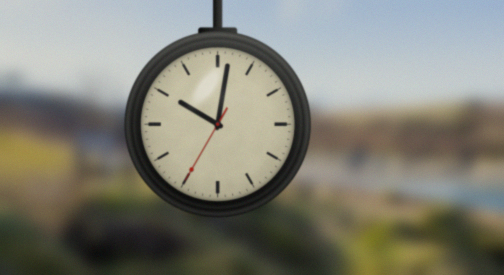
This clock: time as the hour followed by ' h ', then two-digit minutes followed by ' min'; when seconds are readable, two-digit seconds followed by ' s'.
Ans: 10 h 01 min 35 s
